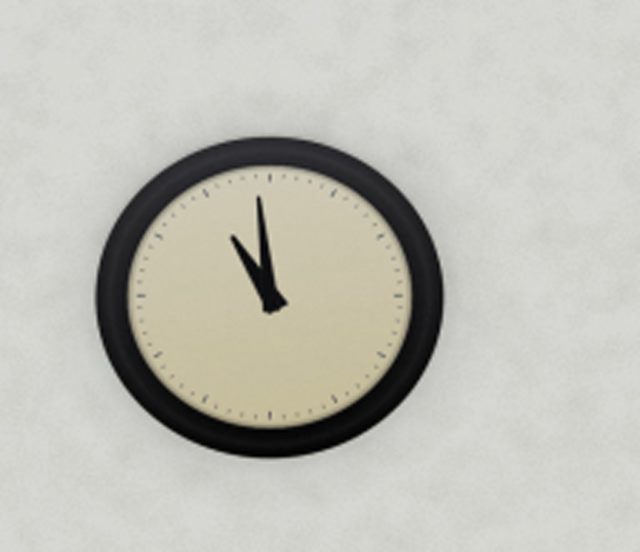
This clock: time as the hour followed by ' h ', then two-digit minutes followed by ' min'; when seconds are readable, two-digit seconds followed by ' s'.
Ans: 10 h 59 min
